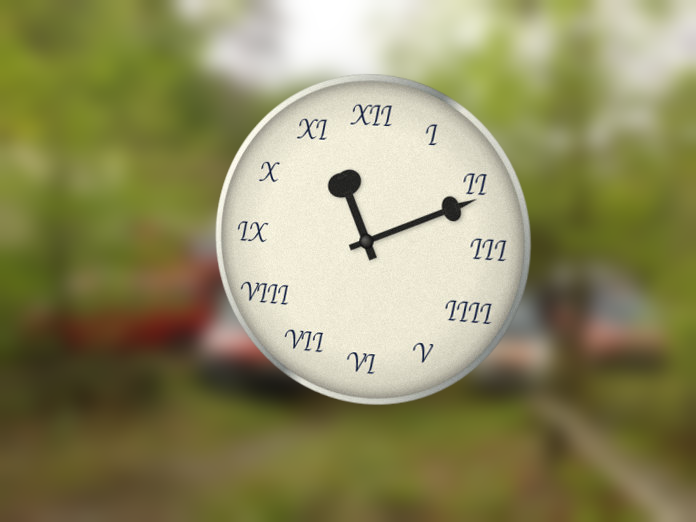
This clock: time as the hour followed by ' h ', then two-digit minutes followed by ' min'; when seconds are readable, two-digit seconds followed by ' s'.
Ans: 11 h 11 min
